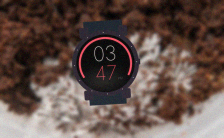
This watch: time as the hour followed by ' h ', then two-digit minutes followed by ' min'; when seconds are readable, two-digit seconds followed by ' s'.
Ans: 3 h 47 min
